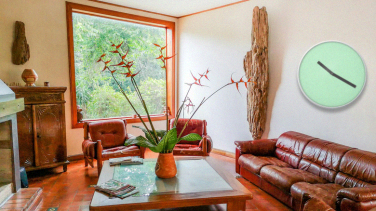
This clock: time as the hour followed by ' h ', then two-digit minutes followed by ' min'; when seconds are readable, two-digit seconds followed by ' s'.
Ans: 10 h 20 min
